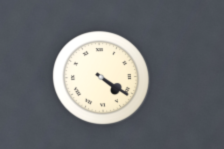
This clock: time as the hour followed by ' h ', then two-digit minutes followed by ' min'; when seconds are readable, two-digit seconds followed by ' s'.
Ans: 4 h 21 min
